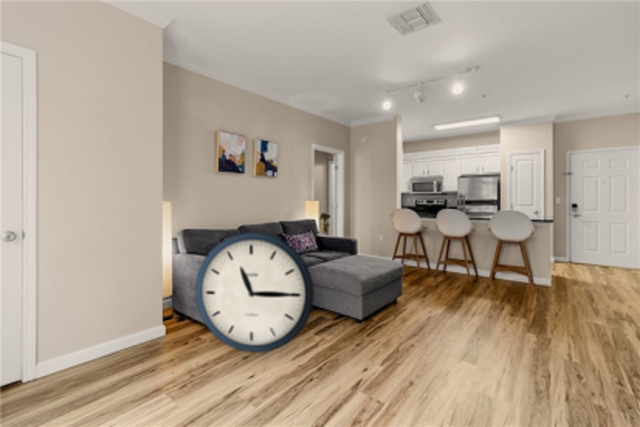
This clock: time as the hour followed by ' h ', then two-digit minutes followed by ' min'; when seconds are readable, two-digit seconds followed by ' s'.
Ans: 11 h 15 min
